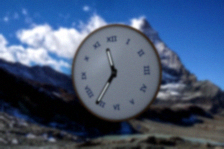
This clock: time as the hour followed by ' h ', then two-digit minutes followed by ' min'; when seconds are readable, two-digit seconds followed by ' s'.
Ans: 11 h 36 min
